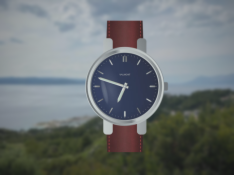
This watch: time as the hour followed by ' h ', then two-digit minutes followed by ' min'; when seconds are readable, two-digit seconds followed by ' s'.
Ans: 6 h 48 min
